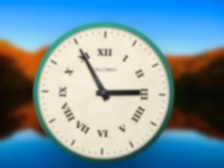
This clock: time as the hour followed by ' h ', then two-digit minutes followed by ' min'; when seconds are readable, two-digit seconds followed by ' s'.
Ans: 2 h 55 min
